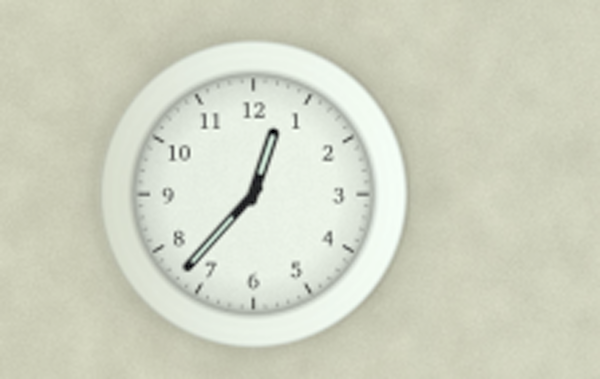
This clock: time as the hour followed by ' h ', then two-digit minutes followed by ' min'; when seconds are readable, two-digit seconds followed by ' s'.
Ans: 12 h 37 min
